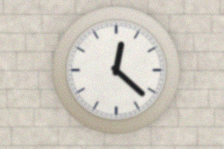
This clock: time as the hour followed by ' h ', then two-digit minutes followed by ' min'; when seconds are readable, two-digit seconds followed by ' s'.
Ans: 12 h 22 min
